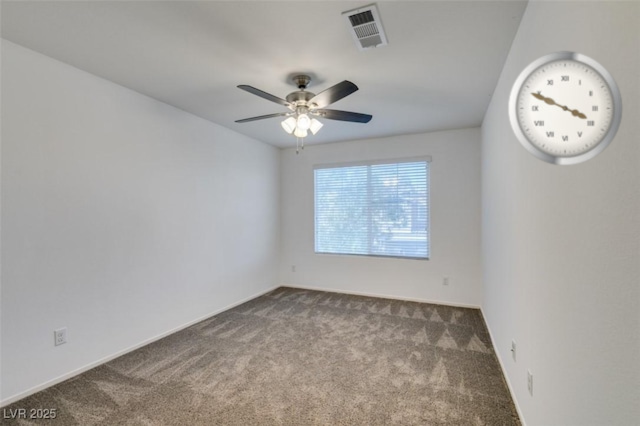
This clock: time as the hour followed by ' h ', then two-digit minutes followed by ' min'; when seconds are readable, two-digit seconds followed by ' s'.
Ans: 3 h 49 min
